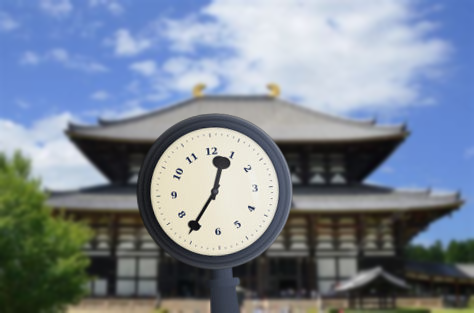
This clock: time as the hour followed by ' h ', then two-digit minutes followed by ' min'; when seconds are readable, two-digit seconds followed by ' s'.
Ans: 12 h 36 min
